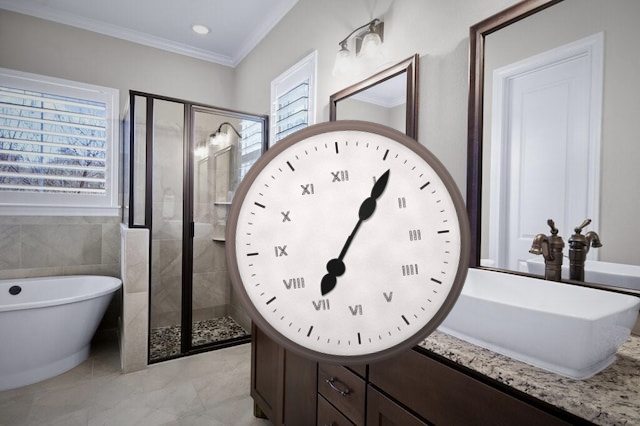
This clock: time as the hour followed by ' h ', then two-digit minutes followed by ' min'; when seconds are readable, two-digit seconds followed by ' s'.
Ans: 7 h 06 min
